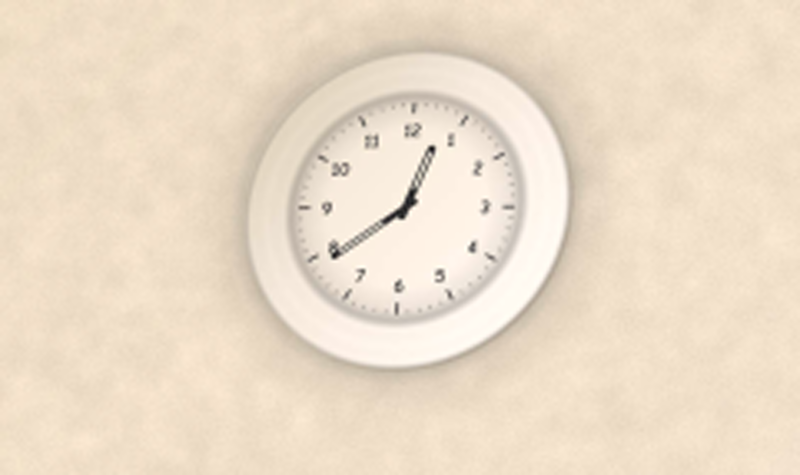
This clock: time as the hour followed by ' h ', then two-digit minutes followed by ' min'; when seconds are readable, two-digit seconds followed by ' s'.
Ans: 12 h 39 min
